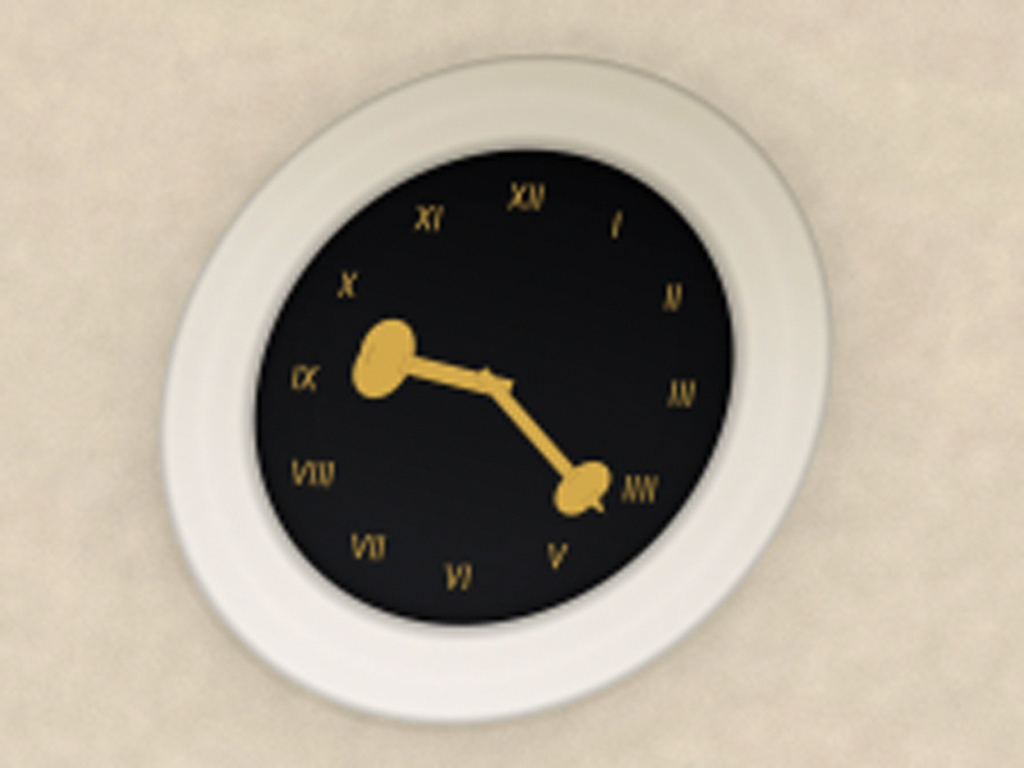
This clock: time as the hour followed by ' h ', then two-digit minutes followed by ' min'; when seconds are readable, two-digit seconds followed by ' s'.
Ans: 9 h 22 min
